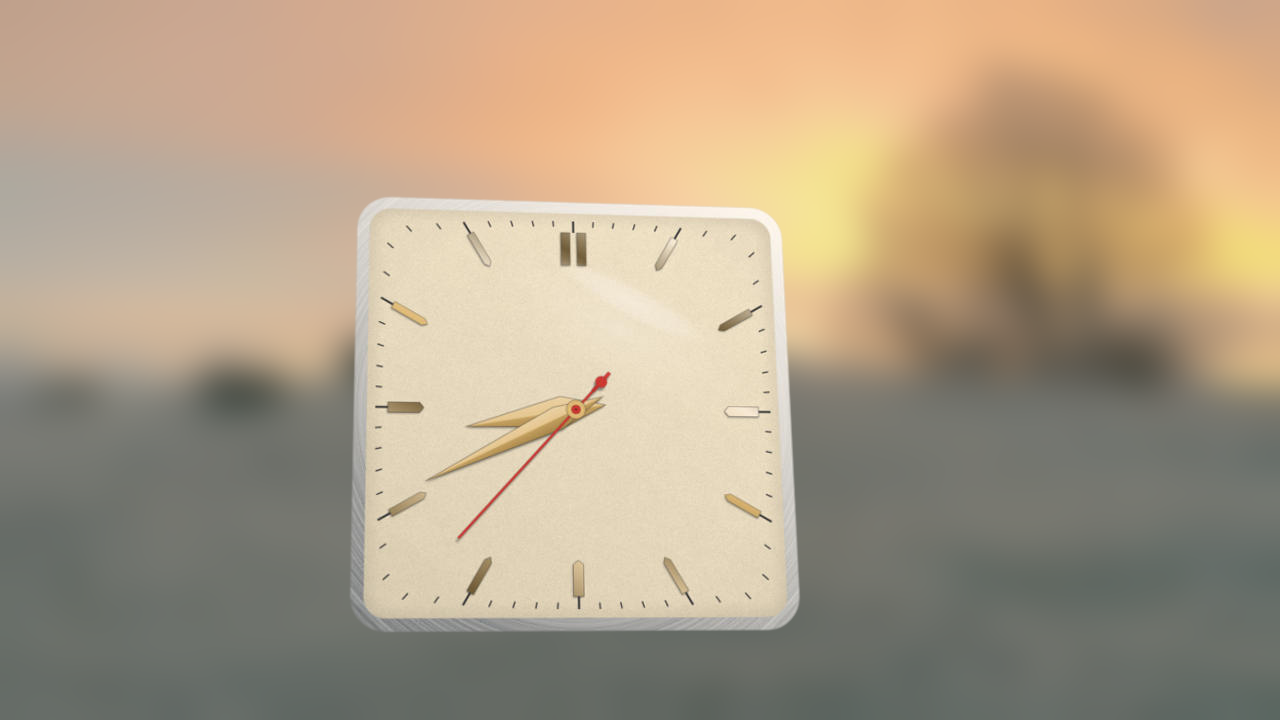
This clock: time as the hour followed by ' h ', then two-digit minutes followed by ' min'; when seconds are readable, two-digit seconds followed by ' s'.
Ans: 8 h 40 min 37 s
